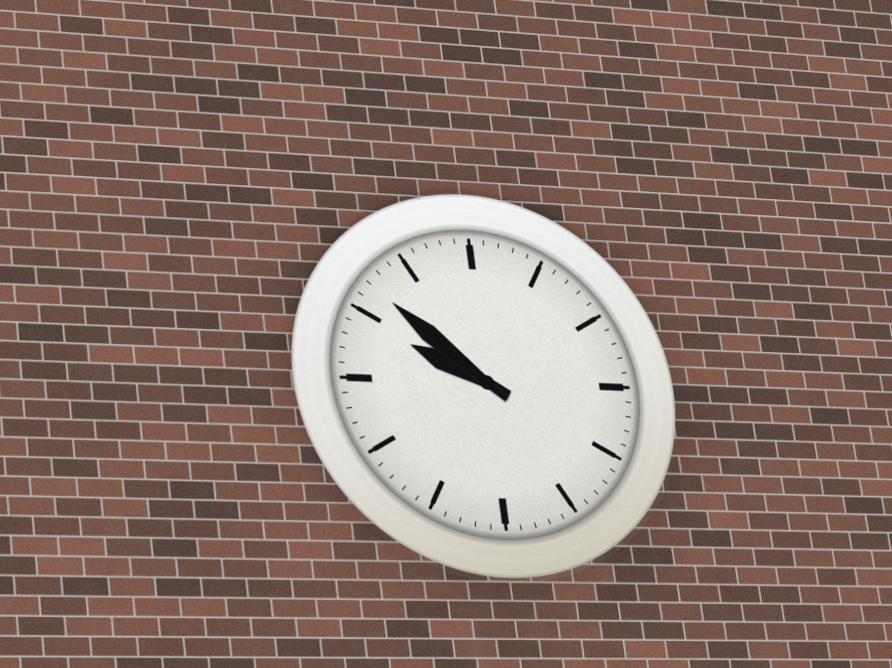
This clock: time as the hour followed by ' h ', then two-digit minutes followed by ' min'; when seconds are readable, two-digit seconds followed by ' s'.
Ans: 9 h 52 min
